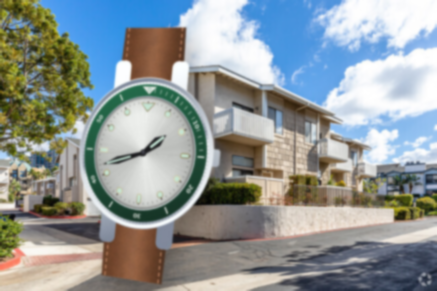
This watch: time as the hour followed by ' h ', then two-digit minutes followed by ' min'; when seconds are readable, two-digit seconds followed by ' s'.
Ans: 1 h 42 min
